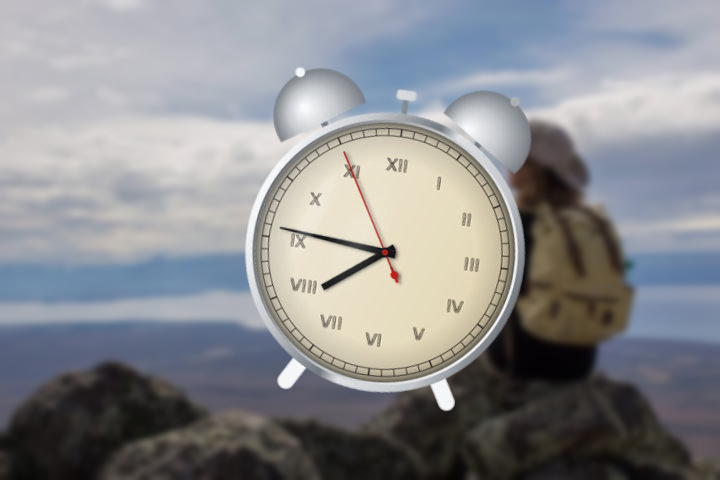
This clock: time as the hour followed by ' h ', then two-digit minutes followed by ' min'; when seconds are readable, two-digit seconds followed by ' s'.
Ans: 7 h 45 min 55 s
